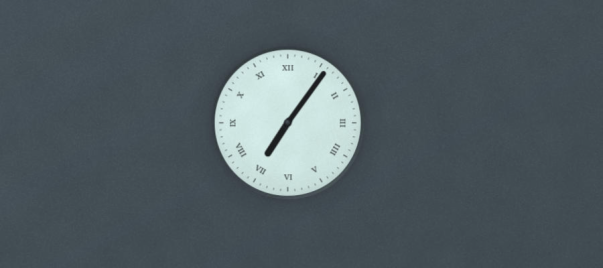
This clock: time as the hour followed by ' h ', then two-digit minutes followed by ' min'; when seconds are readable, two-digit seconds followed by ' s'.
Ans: 7 h 06 min
